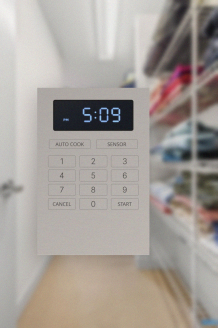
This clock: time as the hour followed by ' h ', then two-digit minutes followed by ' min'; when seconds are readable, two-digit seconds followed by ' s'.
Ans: 5 h 09 min
